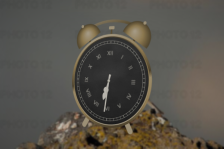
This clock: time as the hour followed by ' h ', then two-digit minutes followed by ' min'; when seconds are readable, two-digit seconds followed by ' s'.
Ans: 6 h 31 min
